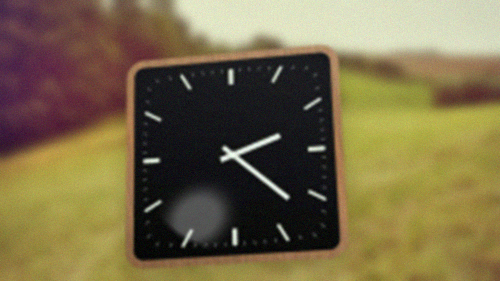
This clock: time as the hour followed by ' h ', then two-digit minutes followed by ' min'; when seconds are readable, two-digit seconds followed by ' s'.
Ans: 2 h 22 min
